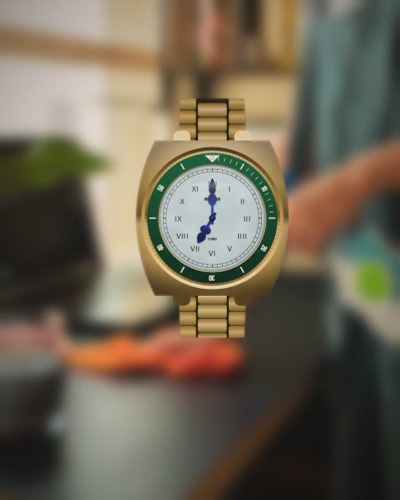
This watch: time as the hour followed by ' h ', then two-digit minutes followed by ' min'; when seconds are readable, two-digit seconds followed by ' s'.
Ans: 7 h 00 min
